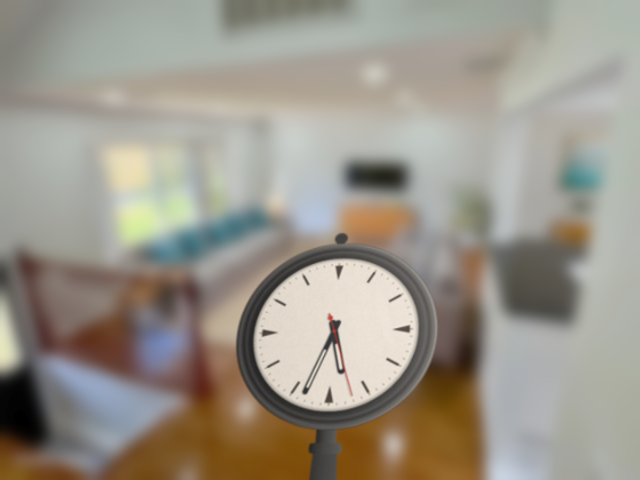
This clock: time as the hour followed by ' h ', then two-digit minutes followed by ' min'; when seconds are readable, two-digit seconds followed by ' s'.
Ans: 5 h 33 min 27 s
